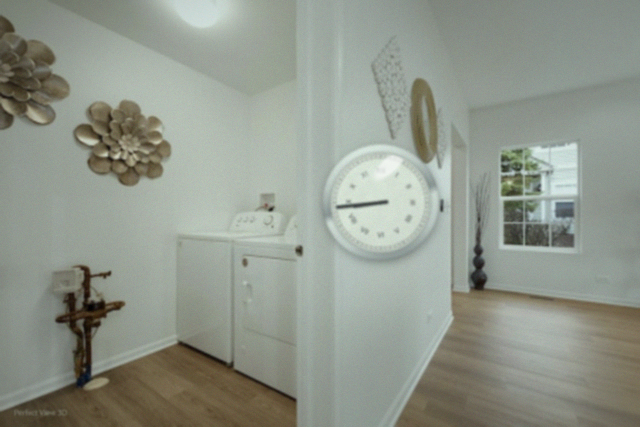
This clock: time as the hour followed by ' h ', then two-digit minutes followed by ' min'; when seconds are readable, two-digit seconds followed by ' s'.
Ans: 8 h 44 min
